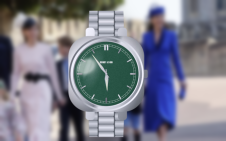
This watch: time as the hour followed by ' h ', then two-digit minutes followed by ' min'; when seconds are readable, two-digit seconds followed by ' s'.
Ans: 5 h 54 min
